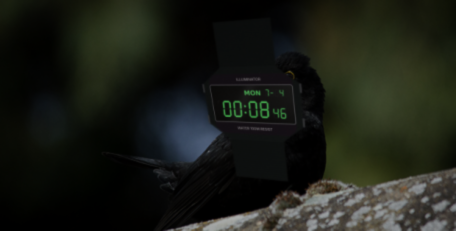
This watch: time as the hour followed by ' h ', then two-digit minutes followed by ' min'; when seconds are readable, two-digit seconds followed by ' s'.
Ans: 0 h 08 min 46 s
